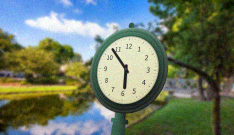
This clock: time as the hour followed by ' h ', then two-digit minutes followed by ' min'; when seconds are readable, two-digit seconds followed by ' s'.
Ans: 5 h 53 min
